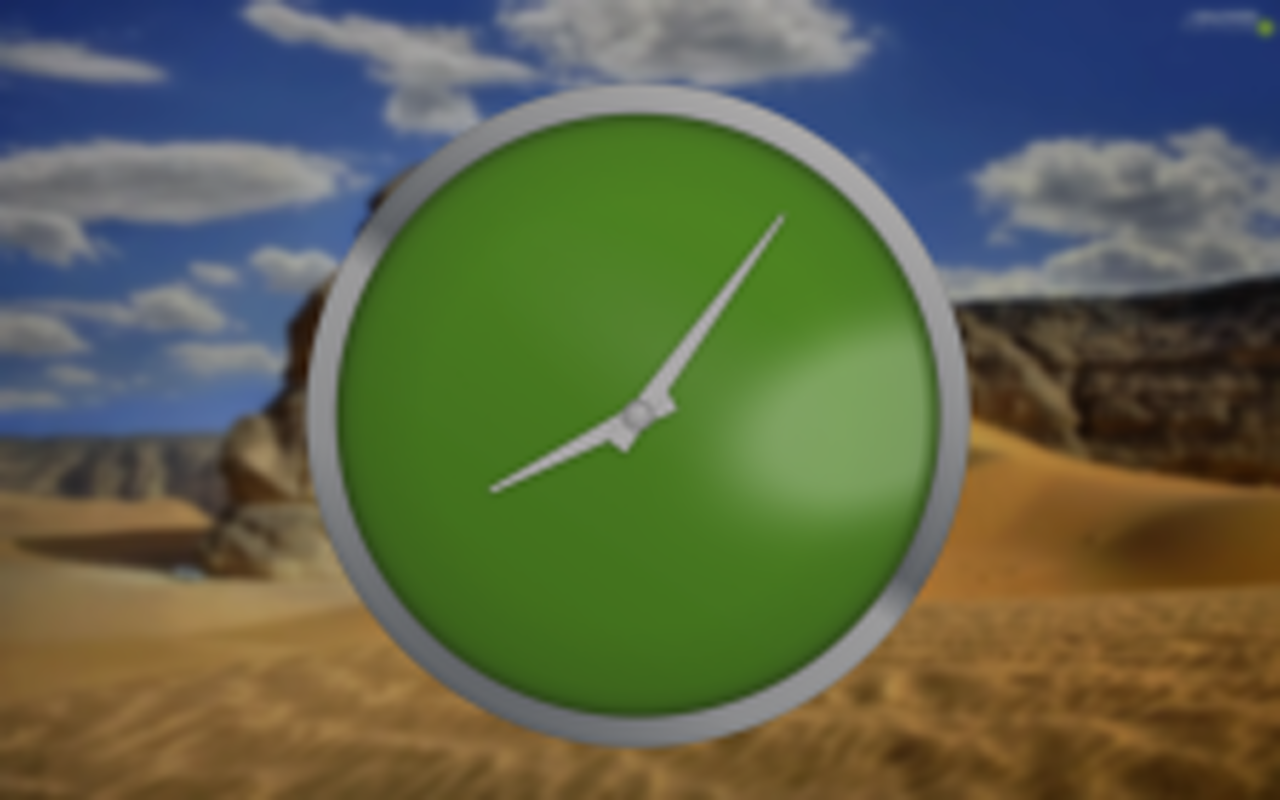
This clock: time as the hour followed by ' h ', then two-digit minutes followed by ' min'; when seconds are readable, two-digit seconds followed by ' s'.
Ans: 8 h 06 min
